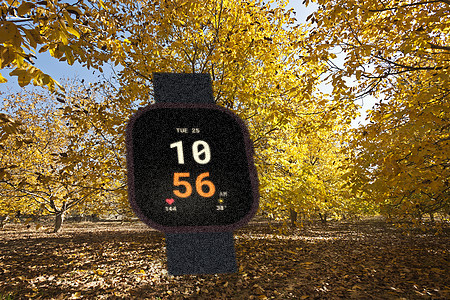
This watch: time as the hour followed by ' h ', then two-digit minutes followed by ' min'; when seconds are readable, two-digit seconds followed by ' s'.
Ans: 10 h 56 min
